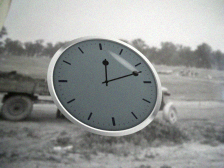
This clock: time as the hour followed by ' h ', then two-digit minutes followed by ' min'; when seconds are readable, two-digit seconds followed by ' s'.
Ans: 12 h 12 min
